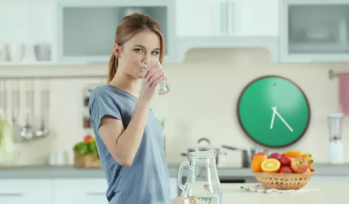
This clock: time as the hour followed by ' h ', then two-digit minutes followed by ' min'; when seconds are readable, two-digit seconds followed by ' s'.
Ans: 6 h 23 min
